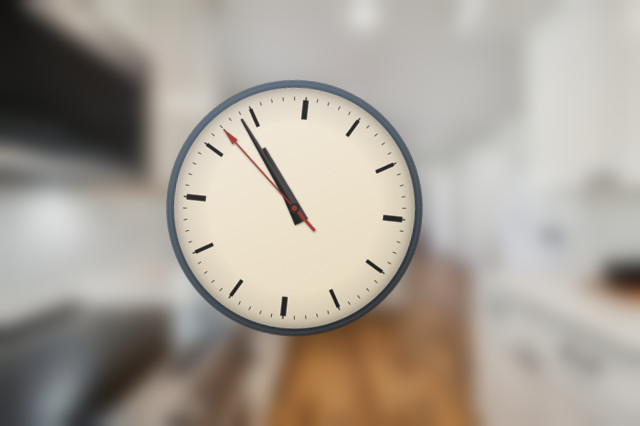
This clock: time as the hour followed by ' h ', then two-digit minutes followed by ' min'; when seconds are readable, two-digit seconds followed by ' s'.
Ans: 10 h 53 min 52 s
